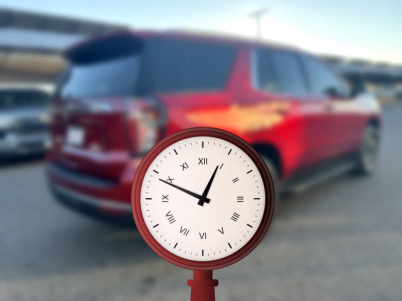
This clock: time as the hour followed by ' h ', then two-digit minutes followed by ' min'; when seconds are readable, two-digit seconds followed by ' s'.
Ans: 12 h 49 min
